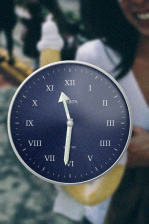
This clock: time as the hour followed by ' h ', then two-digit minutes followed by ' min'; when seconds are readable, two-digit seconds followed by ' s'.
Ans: 11 h 31 min
